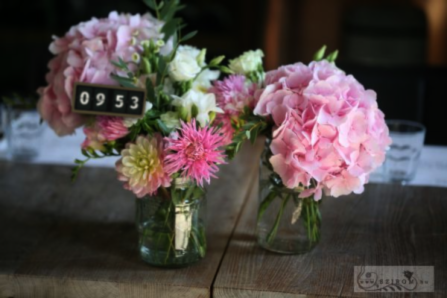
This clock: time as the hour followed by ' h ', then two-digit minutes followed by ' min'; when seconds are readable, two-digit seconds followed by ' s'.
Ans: 9 h 53 min
